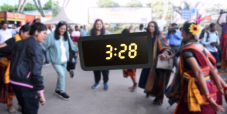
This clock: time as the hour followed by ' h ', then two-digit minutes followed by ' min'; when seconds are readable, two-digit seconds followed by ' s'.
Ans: 3 h 28 min
